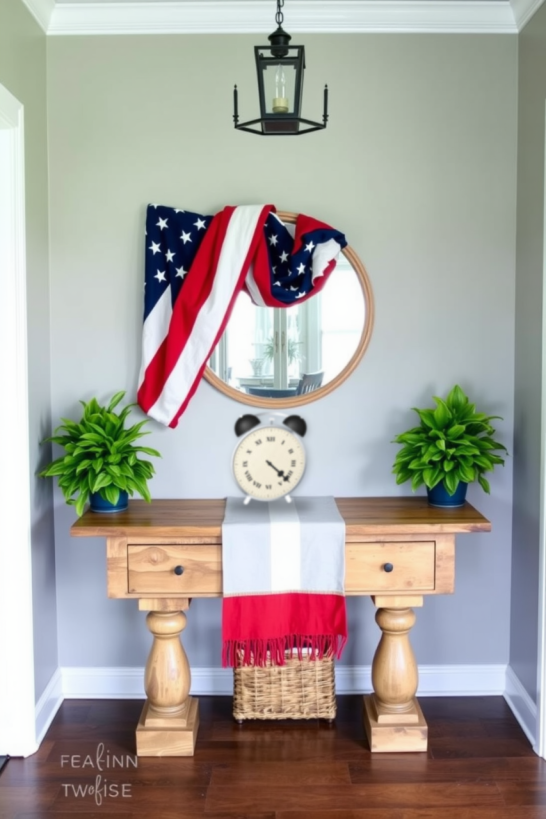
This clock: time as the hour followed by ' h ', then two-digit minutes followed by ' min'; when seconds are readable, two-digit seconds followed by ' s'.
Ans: 4 h 22 min
